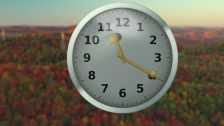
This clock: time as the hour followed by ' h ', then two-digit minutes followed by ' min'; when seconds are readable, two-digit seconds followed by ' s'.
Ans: 11 h 20 min
